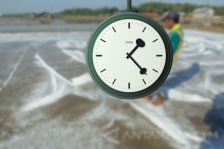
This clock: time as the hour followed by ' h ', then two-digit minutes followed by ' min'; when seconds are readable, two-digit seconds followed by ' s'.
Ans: 1 h 23 min
